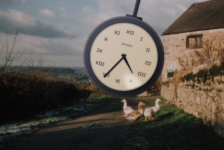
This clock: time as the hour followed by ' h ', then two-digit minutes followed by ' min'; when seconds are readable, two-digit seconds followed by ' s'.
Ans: 4 h 35 min
